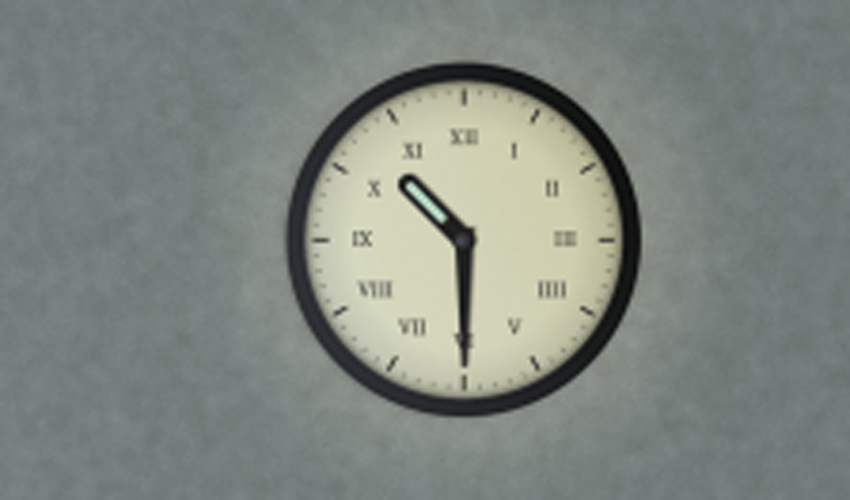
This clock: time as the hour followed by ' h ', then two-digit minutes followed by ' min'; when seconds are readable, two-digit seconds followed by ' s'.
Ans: 10 h 30 min
